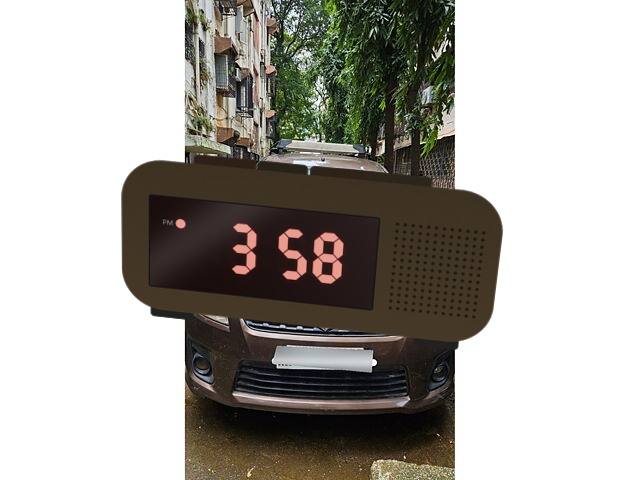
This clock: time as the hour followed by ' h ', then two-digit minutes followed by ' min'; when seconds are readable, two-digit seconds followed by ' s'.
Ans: 3 h 58 min
